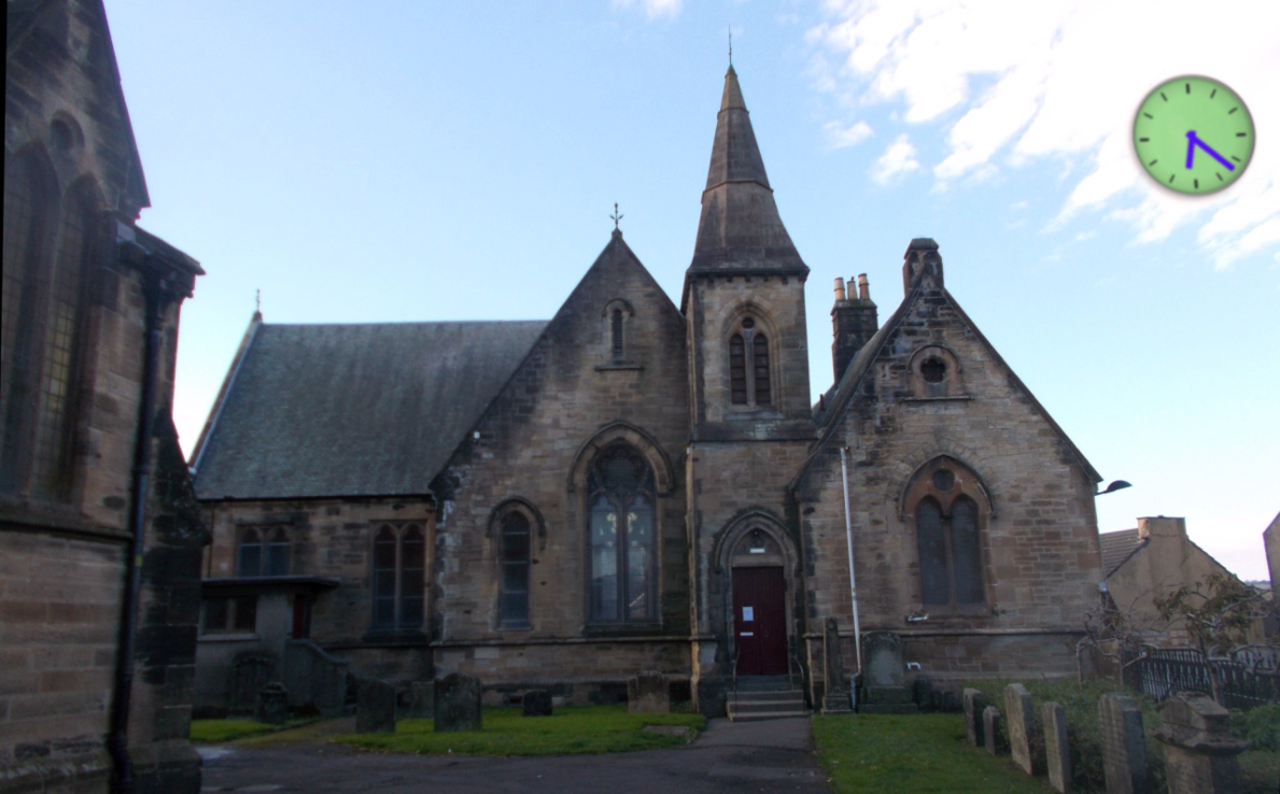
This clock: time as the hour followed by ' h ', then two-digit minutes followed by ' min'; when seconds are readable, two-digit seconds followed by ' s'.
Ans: 6 h 22 min
